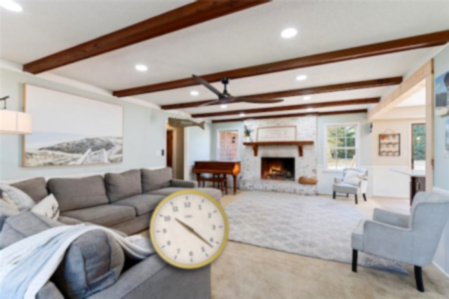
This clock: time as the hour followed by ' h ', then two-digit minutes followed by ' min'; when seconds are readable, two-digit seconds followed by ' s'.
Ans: 10 h 22 min
